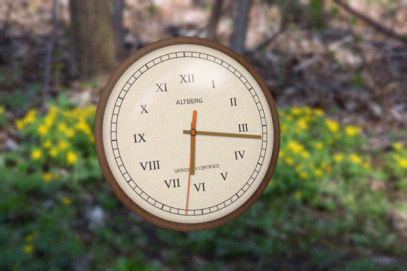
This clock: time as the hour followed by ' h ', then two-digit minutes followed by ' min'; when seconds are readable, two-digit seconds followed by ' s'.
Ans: 6 h 16 min 32 s
